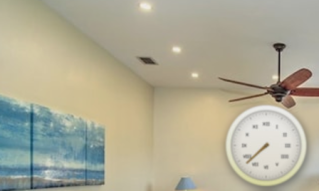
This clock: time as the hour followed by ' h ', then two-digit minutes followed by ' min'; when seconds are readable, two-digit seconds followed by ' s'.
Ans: 7 h 38 min
